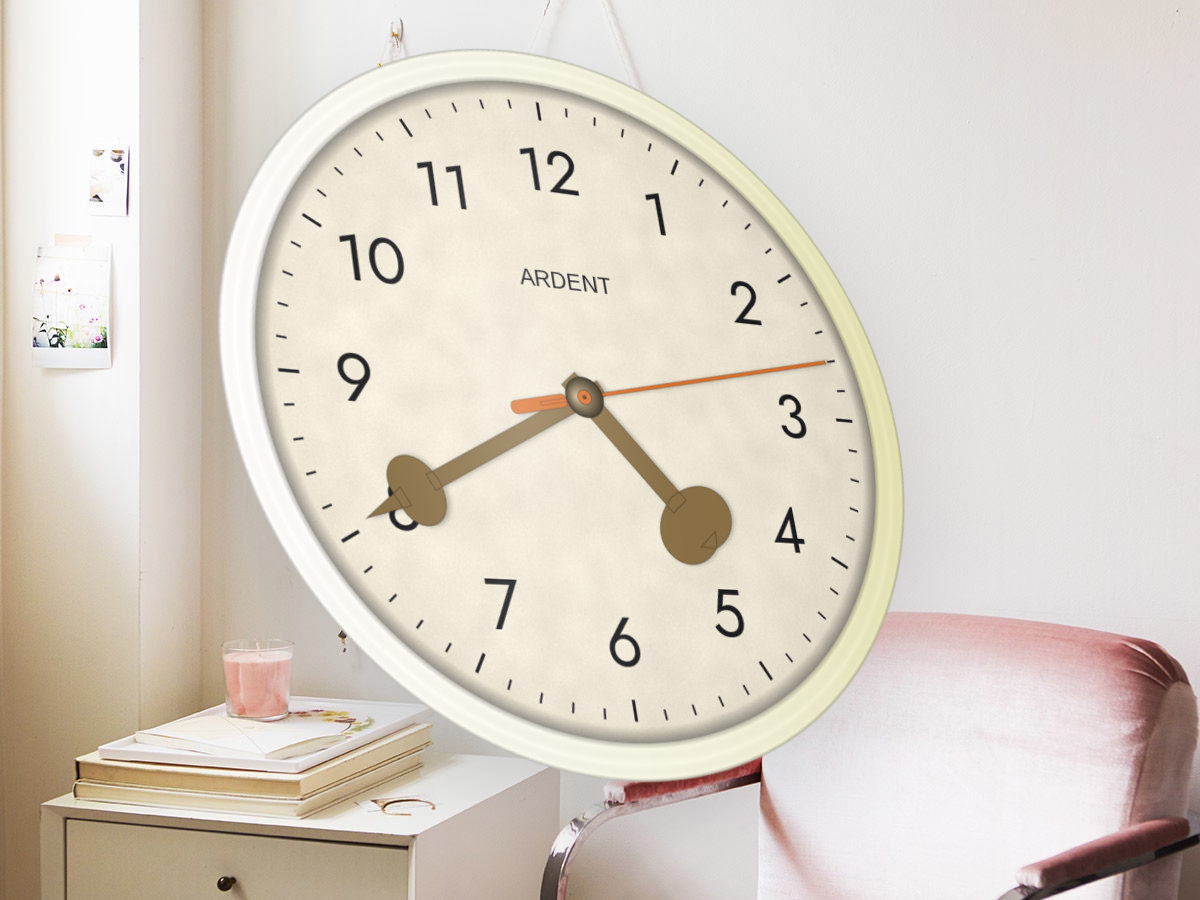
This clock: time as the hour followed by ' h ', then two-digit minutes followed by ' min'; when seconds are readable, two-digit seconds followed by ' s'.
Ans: 4 h 40 min 13 s
